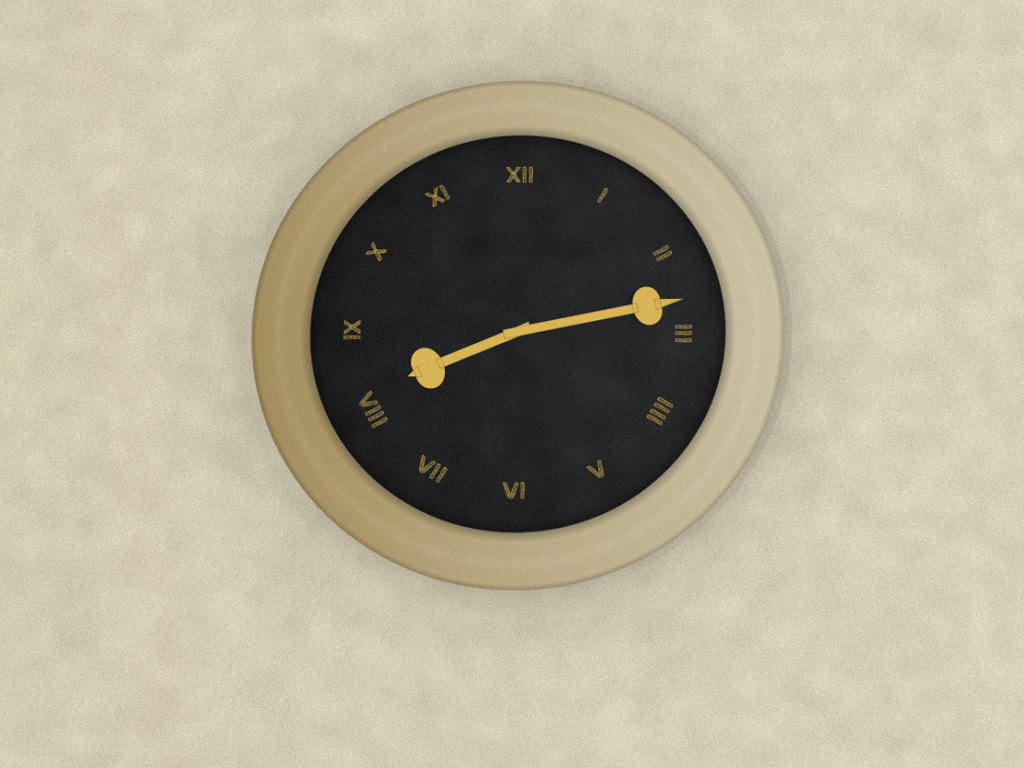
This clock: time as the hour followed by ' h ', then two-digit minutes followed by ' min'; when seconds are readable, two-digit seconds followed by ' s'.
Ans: 8 h 13 min
